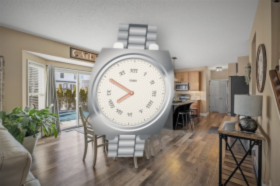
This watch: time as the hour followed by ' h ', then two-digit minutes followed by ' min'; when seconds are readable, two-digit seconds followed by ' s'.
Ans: 7 h 50 min
